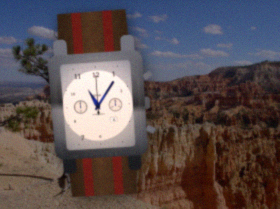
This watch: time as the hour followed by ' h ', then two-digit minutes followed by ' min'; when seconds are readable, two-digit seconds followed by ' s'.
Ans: 11 h 06 min
